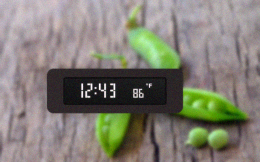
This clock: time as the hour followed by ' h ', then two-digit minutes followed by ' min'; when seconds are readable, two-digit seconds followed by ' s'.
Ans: 12 h 43 min
